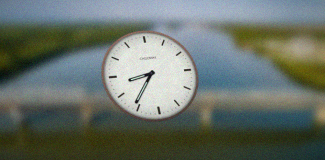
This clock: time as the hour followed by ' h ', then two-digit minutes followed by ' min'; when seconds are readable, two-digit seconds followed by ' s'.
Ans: 8 h 36 min
